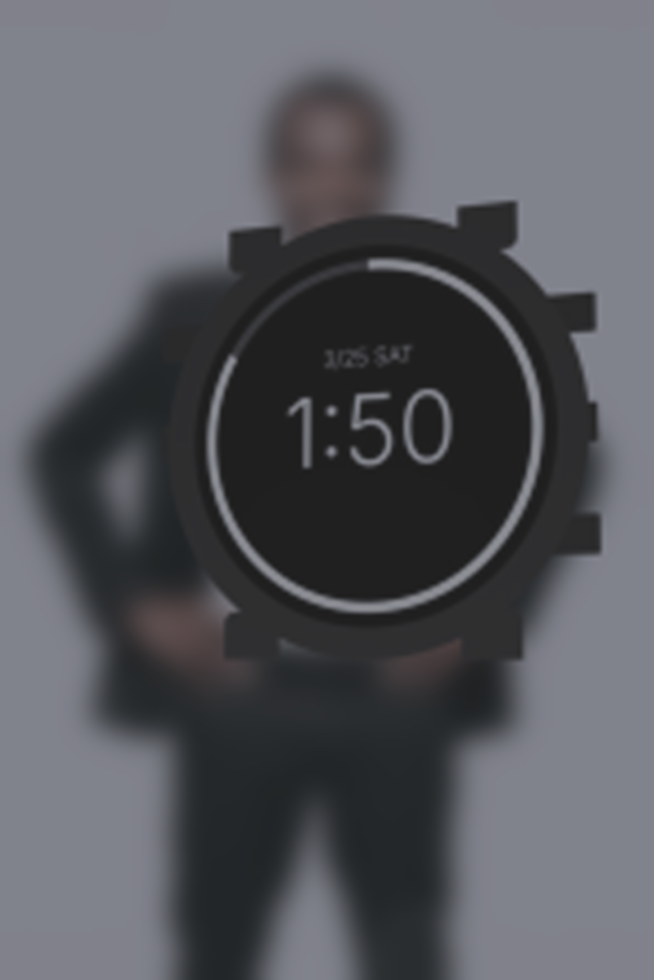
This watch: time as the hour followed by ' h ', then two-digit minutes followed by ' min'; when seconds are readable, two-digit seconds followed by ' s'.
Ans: 1 h 50 min
